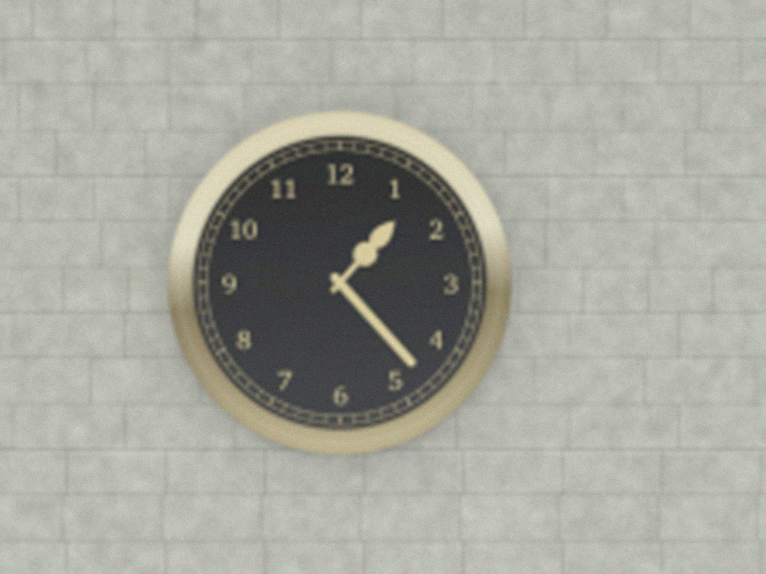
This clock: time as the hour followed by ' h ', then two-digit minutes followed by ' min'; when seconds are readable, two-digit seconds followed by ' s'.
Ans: 1 h 23 min
